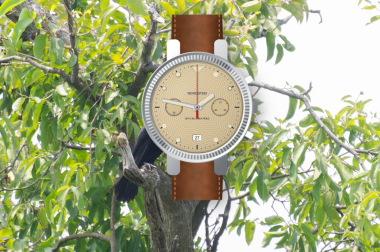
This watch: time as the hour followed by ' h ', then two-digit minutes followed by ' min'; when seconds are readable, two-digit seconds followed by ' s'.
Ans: 1 h 47 min
